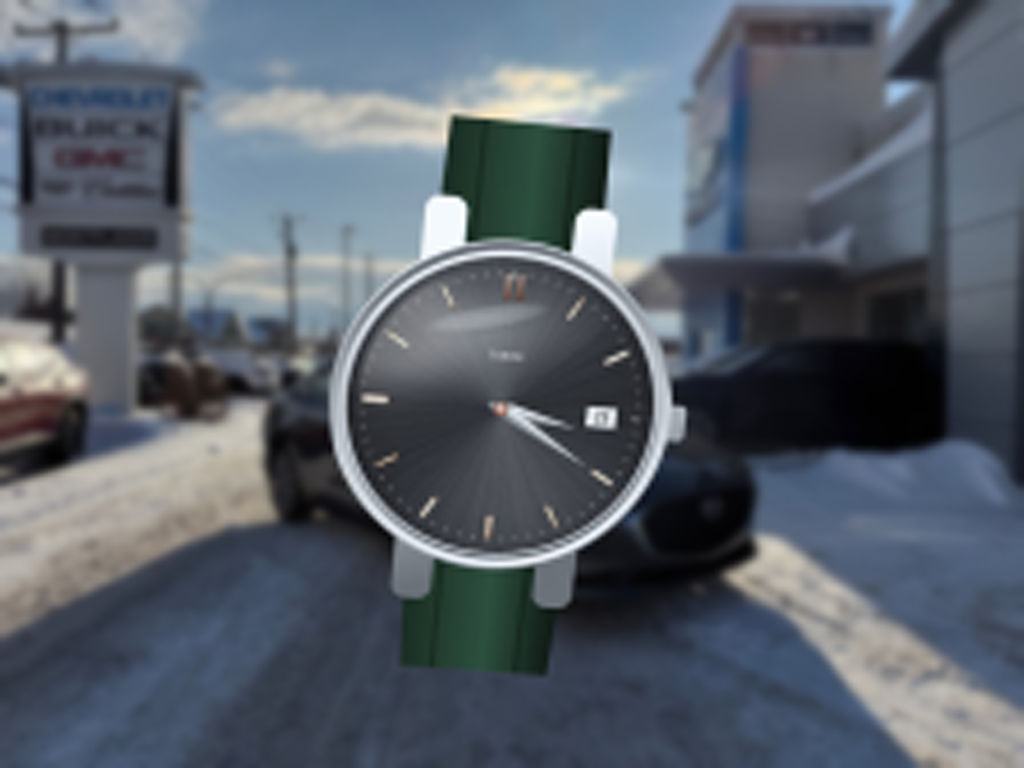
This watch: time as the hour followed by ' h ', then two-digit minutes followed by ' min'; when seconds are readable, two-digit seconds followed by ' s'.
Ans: 3 h 20 min
